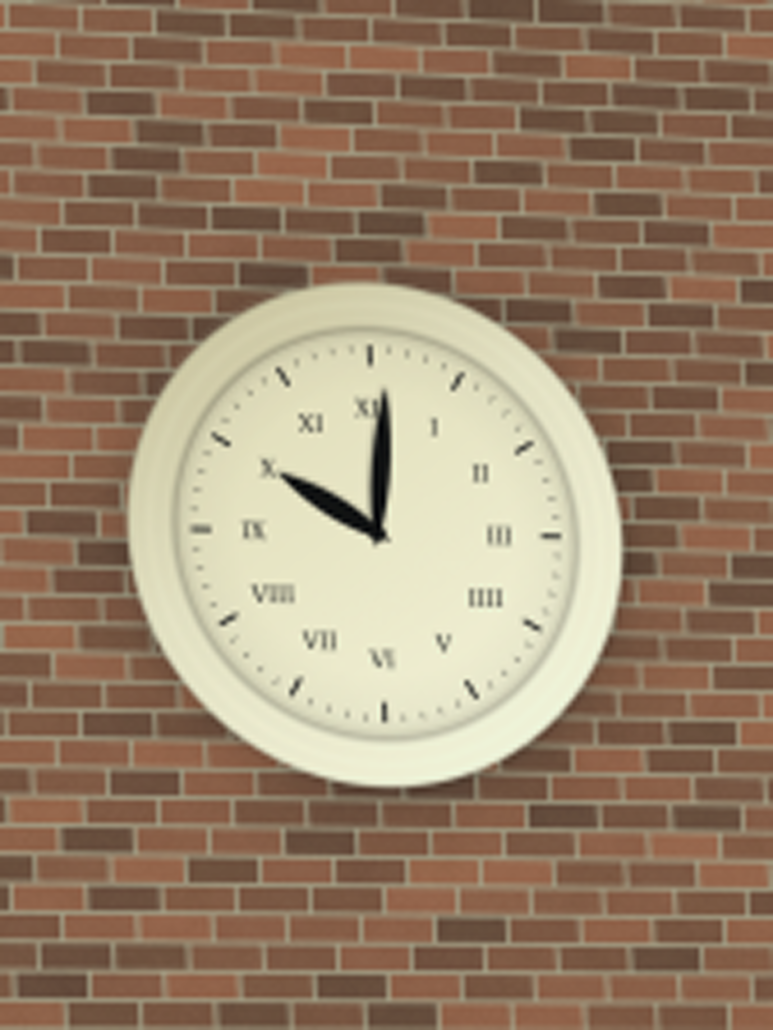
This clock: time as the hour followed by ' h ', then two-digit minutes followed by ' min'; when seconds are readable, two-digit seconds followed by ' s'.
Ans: 10 h 01 min
